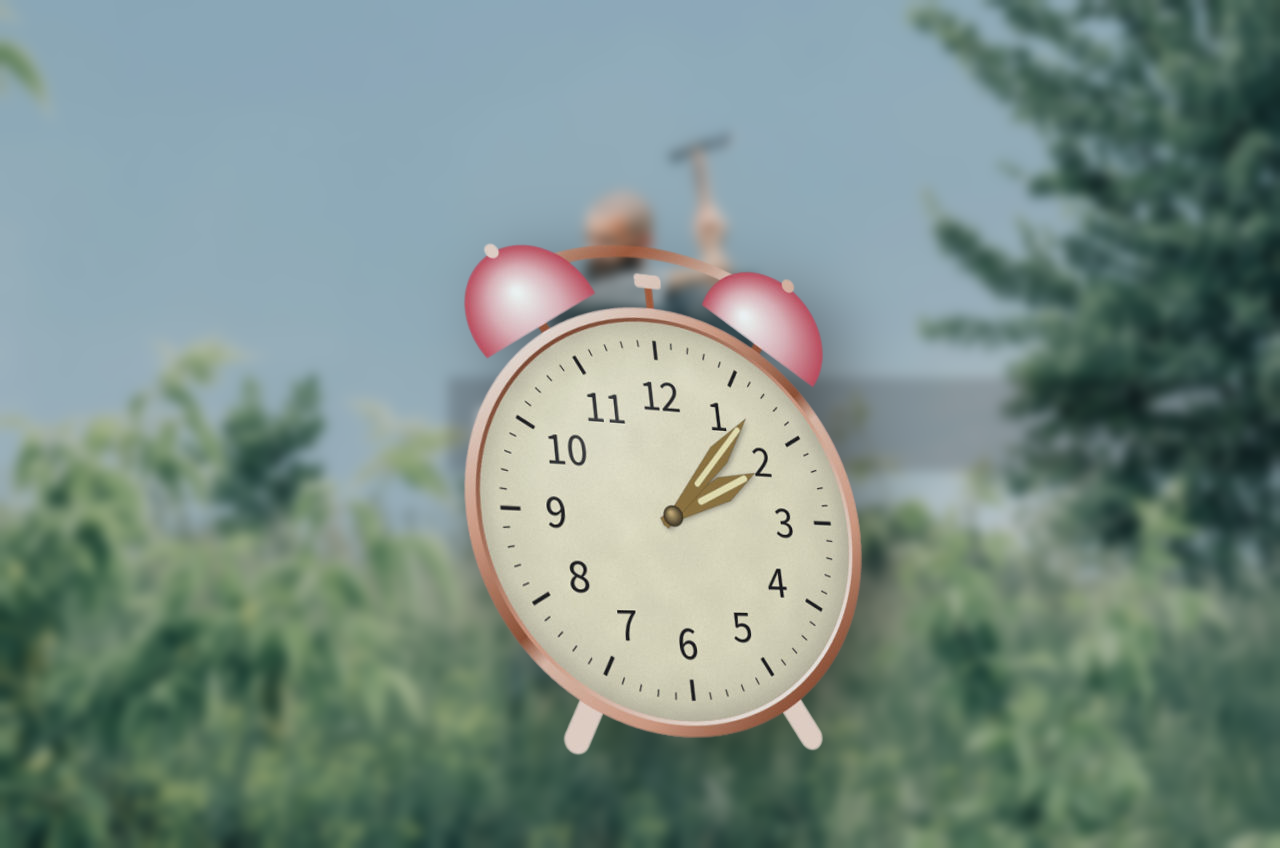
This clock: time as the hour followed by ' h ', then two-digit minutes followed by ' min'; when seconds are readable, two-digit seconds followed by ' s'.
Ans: 2 h 07 min
